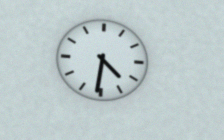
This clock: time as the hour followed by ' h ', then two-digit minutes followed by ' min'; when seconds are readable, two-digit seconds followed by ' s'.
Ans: 4 h 31 min
